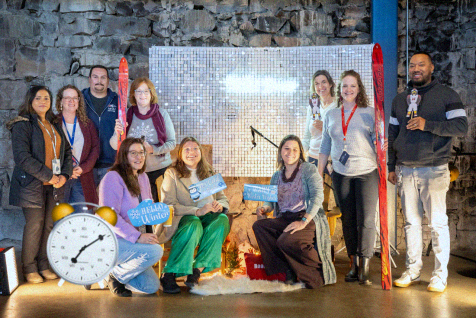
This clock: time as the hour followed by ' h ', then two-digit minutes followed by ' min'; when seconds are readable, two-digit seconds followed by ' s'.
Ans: 7 h 09 min
